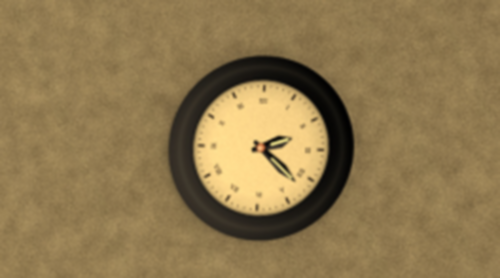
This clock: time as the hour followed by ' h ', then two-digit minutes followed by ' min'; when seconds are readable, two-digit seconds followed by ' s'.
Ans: 2 h 22 min
